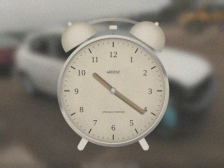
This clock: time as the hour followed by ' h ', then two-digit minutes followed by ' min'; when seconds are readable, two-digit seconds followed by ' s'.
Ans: 10 h 21 min
